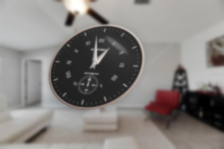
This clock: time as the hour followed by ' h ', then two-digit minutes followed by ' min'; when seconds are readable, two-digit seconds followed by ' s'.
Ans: 12 h 58 min
